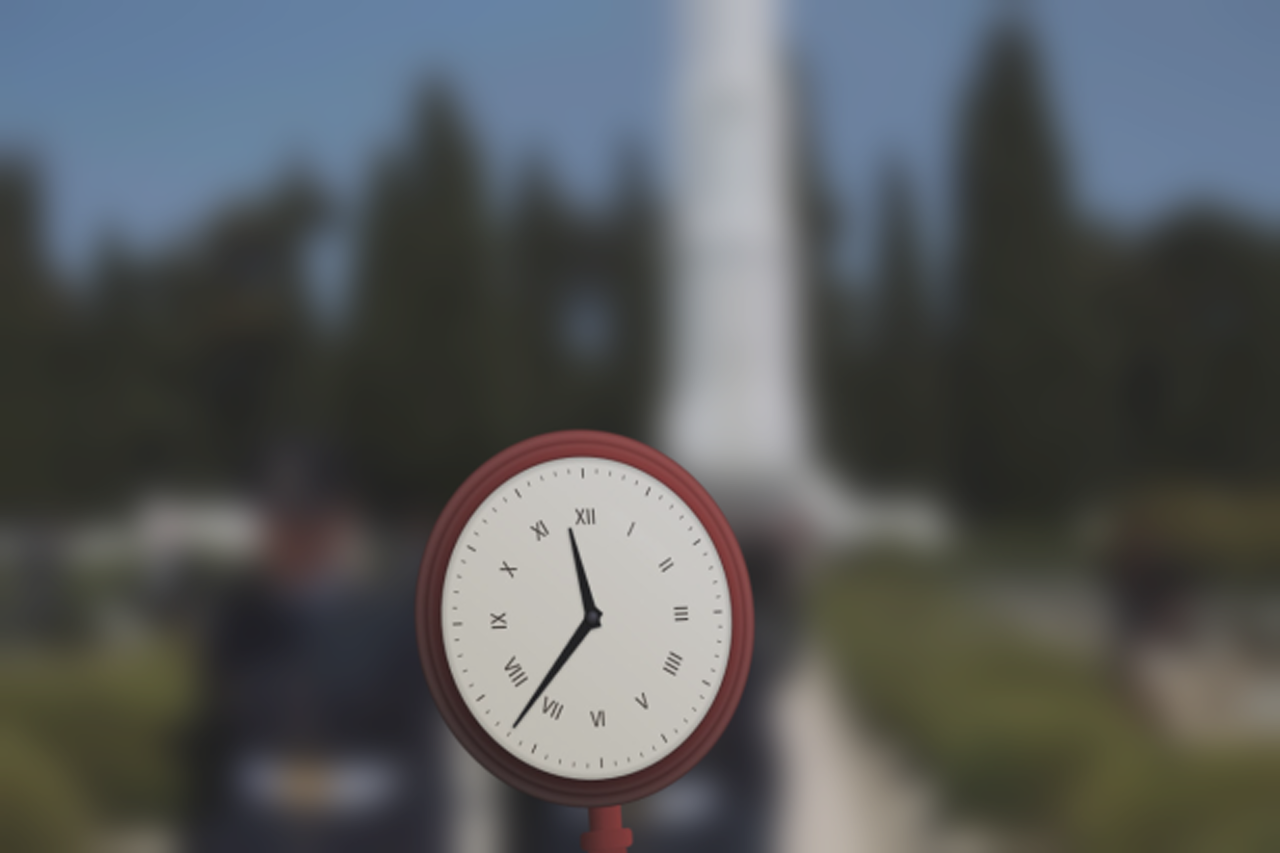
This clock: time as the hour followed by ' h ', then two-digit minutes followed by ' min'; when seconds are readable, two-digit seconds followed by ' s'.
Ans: 11 h 37 min
